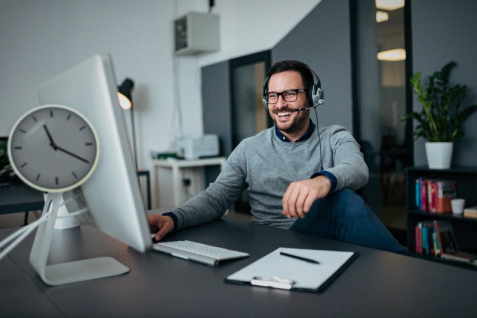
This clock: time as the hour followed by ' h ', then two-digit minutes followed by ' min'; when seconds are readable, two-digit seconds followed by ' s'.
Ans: 11 h 20 min
